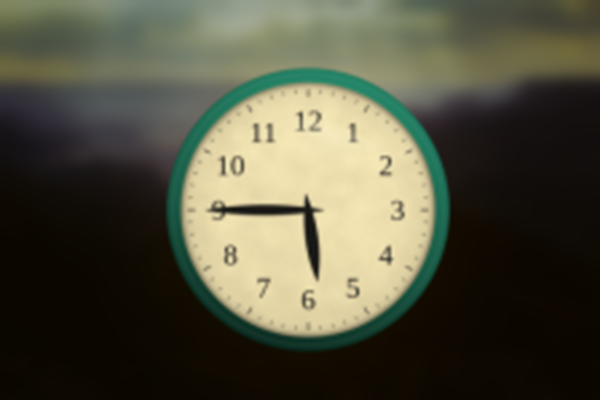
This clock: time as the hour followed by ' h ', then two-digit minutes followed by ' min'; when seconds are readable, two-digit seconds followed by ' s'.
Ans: 5 h 45 min
